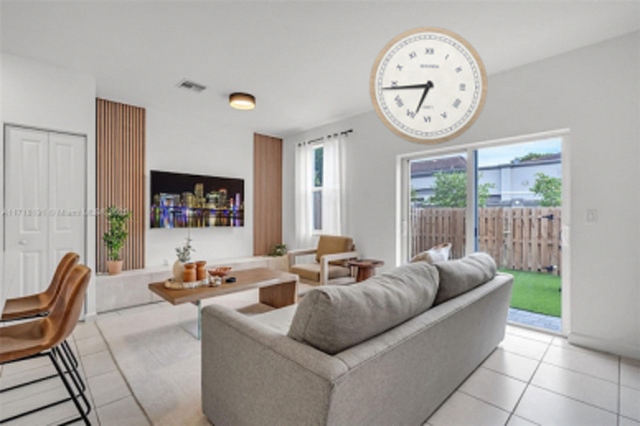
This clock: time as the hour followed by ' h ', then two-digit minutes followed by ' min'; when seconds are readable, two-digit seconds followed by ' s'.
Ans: 6 h 44 min
